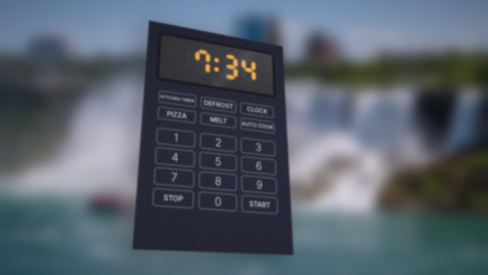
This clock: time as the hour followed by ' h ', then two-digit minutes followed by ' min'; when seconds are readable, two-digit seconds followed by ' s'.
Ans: 7 h 34 min
